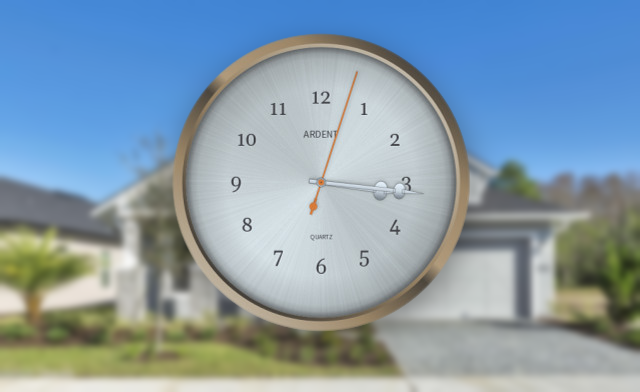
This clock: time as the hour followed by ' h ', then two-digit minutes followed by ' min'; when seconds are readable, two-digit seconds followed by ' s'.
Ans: 3 h 16 min 03 s
